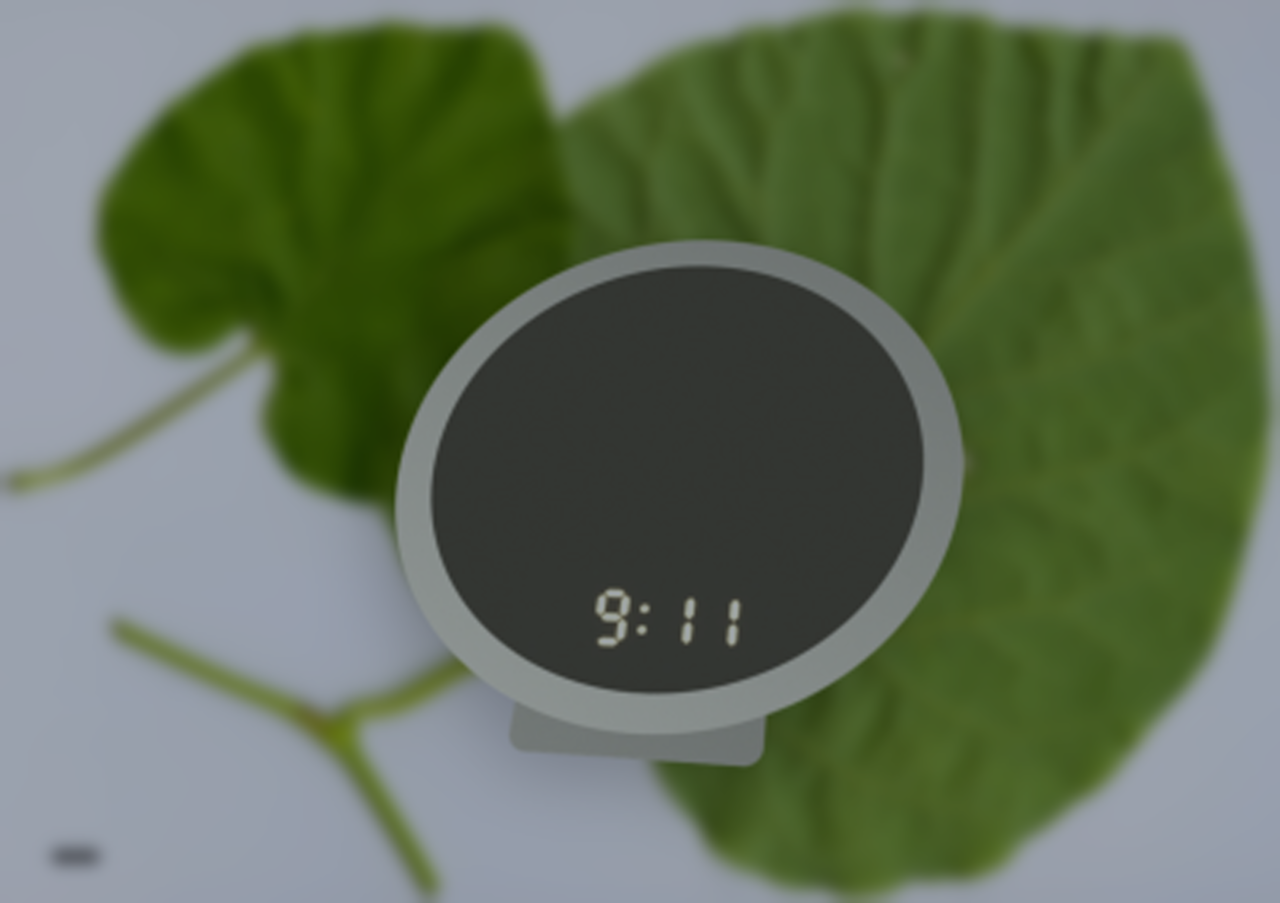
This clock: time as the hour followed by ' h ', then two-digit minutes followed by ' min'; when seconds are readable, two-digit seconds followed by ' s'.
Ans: 9 h 11 min
